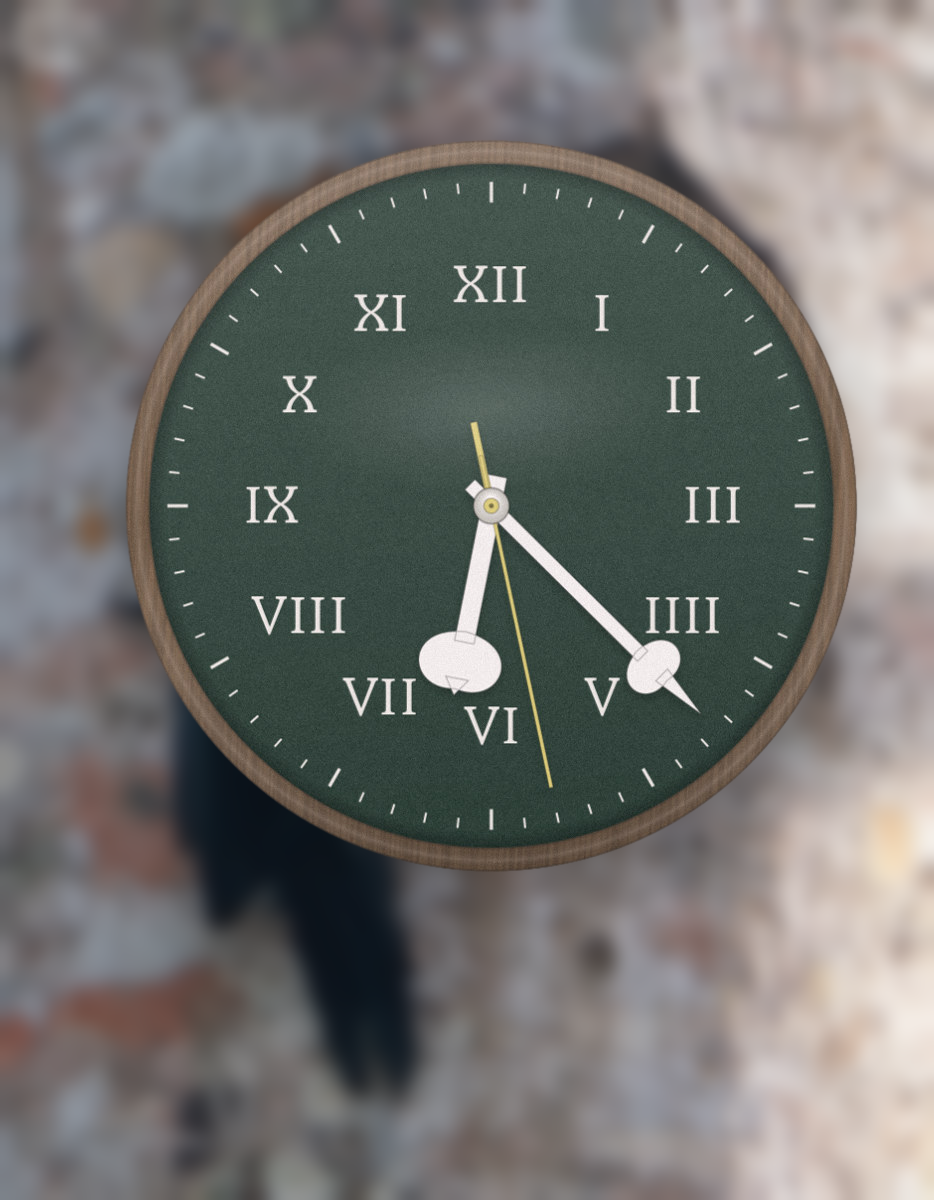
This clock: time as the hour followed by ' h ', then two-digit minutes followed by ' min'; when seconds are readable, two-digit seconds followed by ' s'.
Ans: 6 h 22 min 28 s
